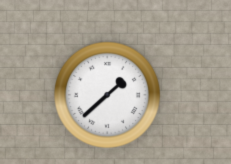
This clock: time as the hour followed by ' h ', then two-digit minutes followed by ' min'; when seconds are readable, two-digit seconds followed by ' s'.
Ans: 1 h 38 min
